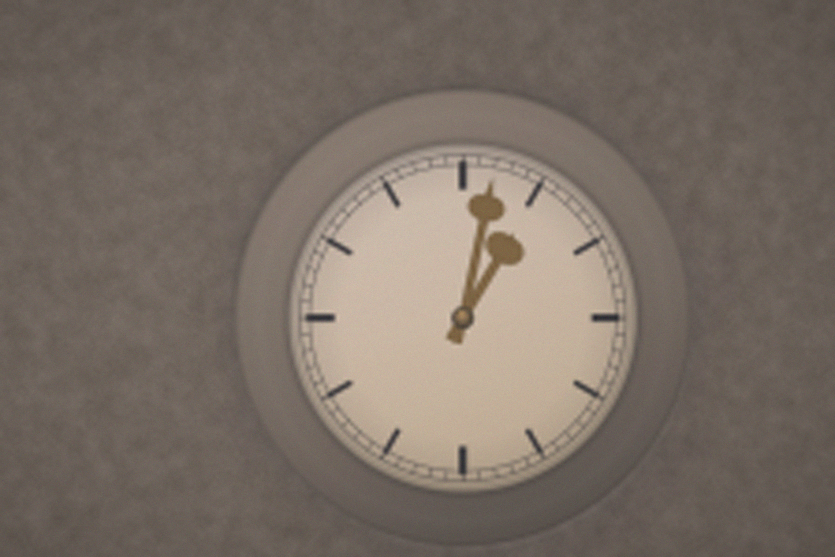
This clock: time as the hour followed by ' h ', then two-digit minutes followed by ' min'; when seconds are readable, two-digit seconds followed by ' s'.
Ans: 1 h 02 min
